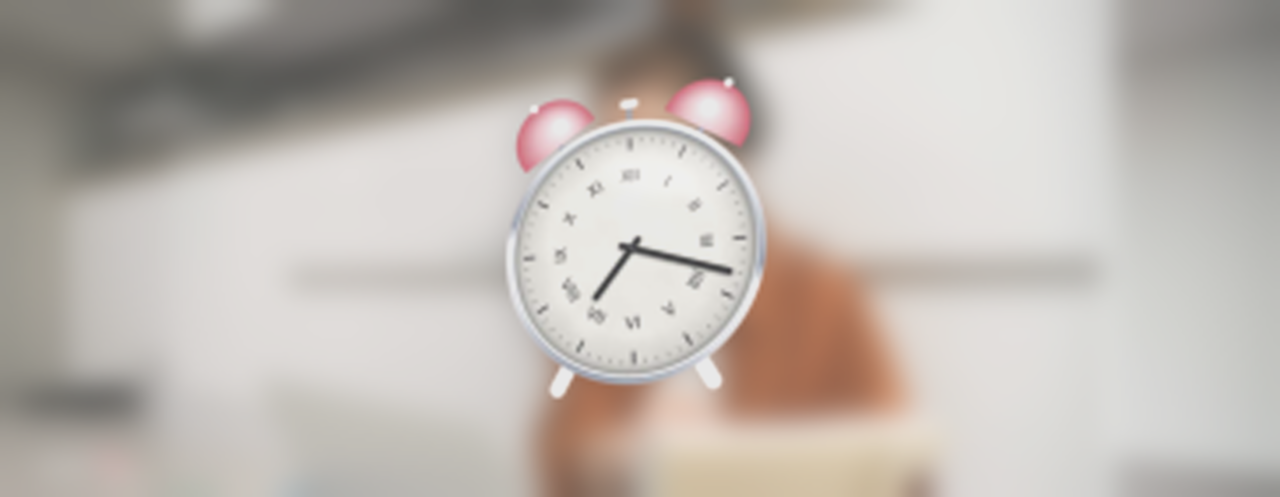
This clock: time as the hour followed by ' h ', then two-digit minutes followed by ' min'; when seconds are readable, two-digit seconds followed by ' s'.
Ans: 7 h 18 min
